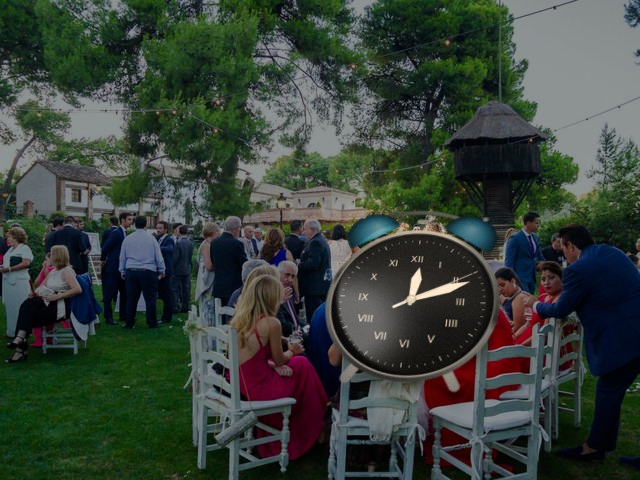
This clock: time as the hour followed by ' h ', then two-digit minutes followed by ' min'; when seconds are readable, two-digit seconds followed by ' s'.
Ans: 12 h 11 min 10 s
